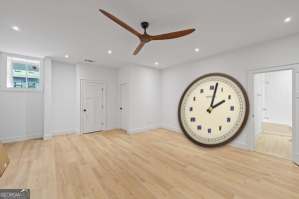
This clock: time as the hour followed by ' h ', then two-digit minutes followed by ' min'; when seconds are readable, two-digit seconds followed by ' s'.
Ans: 2 h 02 min
